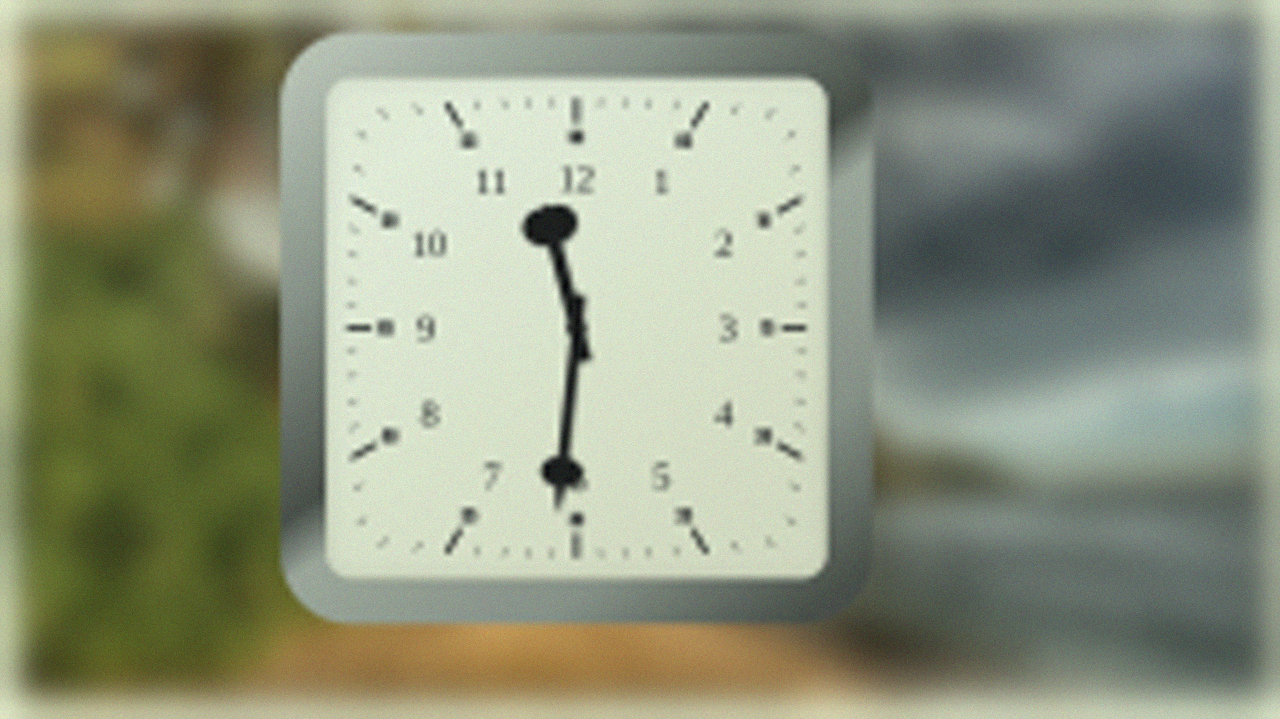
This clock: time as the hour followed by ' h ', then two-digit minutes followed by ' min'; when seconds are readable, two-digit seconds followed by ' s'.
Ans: 11 h 31 min
